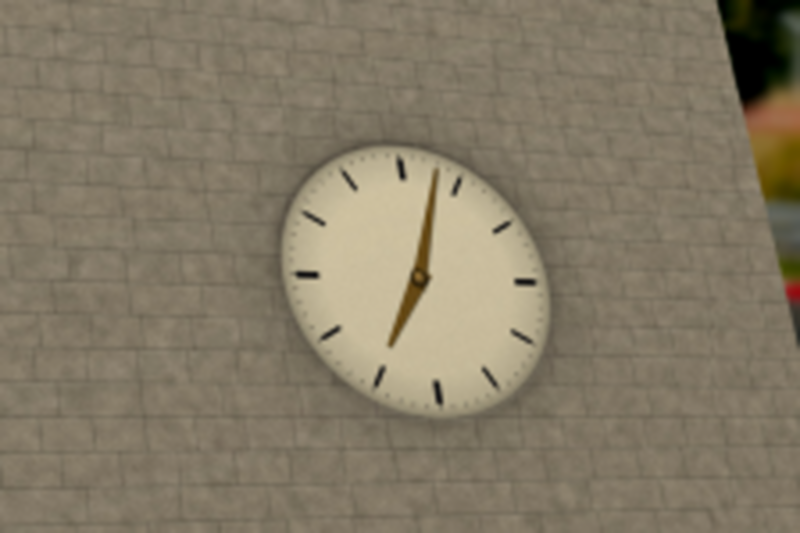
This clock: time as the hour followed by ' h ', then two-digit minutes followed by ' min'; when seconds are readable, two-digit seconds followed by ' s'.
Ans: 7 h 03 min
